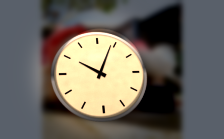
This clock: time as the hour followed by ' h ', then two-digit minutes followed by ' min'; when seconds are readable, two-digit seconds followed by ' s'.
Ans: 10 h 04 min
